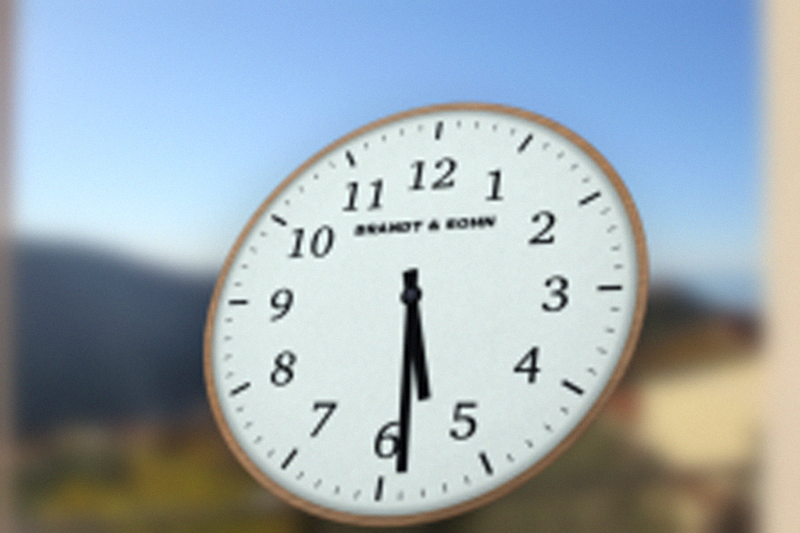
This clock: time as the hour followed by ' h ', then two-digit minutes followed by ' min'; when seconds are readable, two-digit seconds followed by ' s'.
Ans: 5 h 29 min
